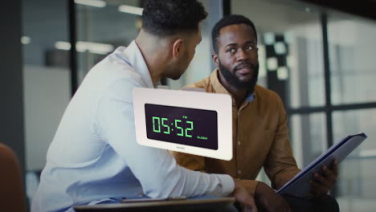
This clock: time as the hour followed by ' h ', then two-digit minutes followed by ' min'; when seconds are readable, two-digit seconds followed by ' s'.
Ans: 5 h 52 min
